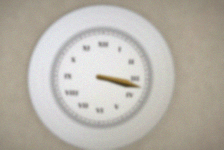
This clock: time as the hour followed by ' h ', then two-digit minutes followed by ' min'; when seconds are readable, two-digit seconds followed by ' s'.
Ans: 3 h 17 min
